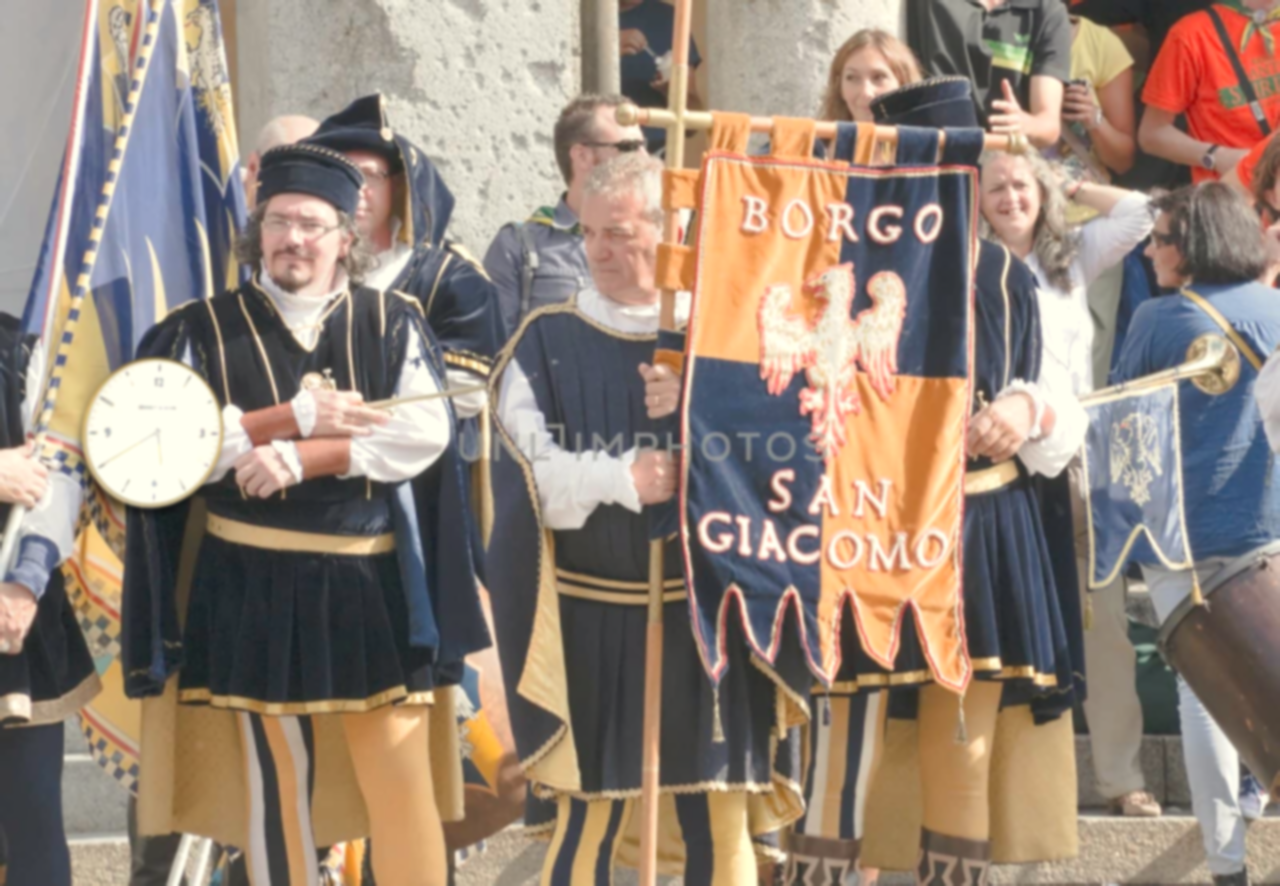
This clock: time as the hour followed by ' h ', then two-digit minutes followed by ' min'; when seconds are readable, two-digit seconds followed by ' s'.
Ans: 5 h 40 min
